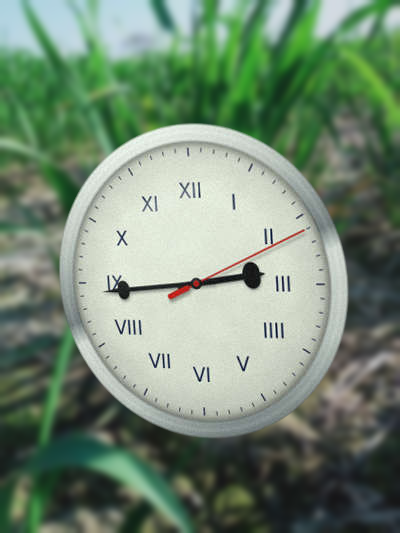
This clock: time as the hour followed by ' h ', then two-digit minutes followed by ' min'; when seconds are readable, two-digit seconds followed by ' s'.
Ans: 2 h 44 min 11 s
